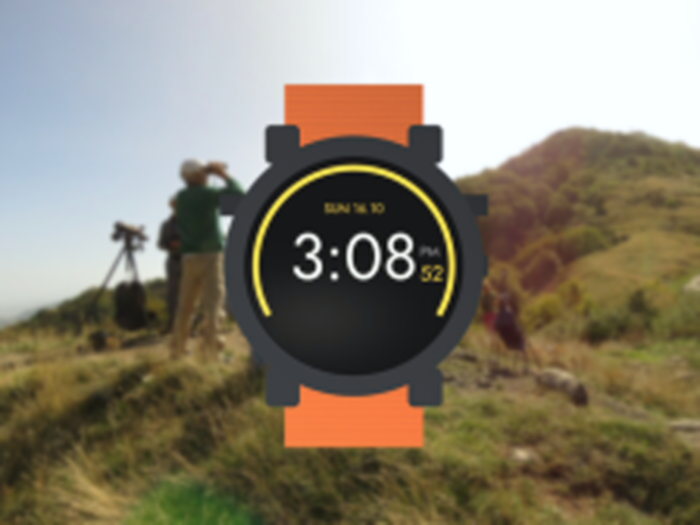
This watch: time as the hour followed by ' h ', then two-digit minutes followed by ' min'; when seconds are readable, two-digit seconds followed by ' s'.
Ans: 3 h 08 min
